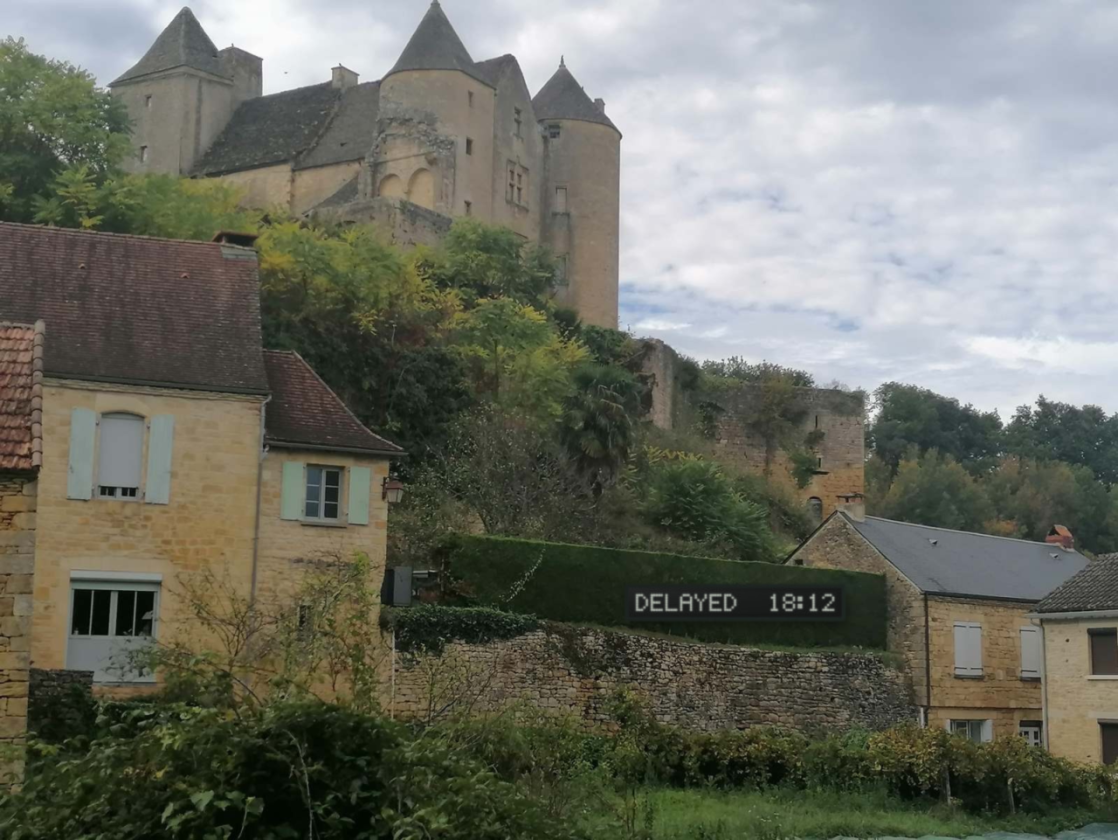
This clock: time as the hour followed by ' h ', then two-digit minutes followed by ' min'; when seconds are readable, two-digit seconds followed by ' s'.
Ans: 18 h 12 min
